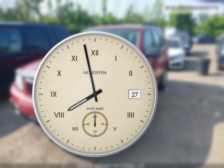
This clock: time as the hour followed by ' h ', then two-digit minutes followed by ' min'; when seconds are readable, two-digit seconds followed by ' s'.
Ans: 7 h 58 min
